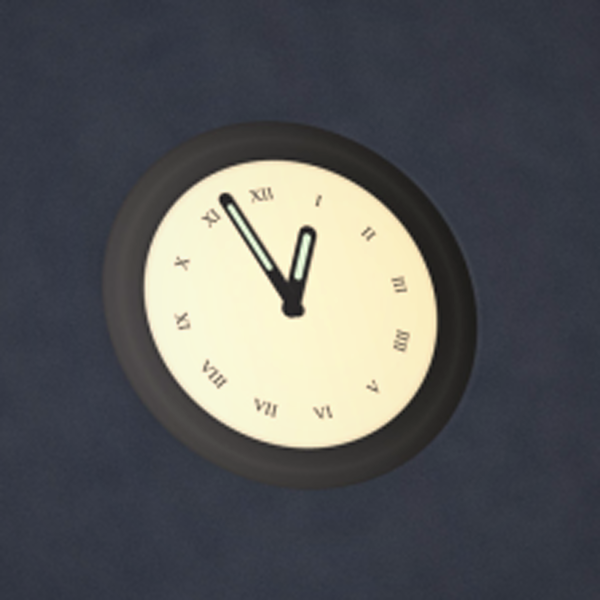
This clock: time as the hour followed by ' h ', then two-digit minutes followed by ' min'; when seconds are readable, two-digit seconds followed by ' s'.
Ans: 12 h 57 min
